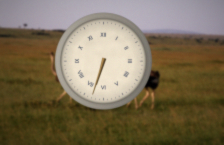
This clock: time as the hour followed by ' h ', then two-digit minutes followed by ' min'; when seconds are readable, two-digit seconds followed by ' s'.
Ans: 6 h 33 min
